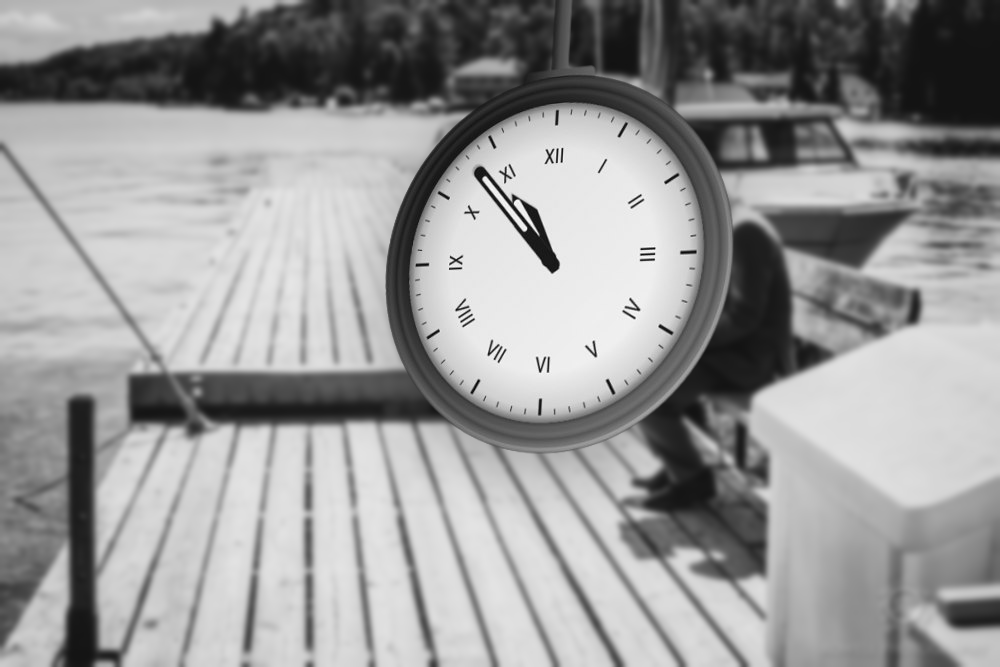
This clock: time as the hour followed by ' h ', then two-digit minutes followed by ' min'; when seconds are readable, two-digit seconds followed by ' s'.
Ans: 10 h 53 min
